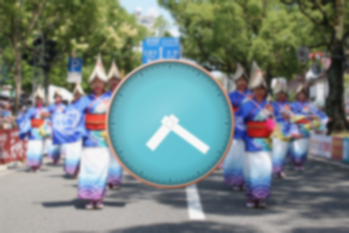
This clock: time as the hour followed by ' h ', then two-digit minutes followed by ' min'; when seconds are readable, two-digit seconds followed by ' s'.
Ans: 7 h 21 min
